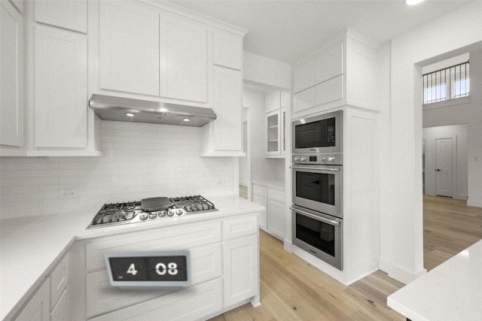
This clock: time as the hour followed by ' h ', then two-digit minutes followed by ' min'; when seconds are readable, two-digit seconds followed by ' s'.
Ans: 4 h 08 min
